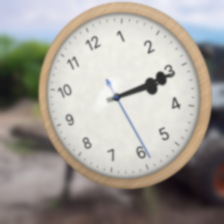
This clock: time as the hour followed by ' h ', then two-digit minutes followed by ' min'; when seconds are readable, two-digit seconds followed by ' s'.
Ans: 3 h 15 min 29 s
